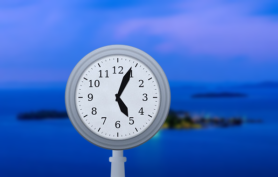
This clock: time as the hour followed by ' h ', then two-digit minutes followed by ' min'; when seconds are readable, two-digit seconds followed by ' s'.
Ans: 5 h 04 min
